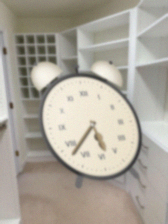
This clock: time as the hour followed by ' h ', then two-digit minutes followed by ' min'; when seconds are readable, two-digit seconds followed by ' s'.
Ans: 5 h 38 min
